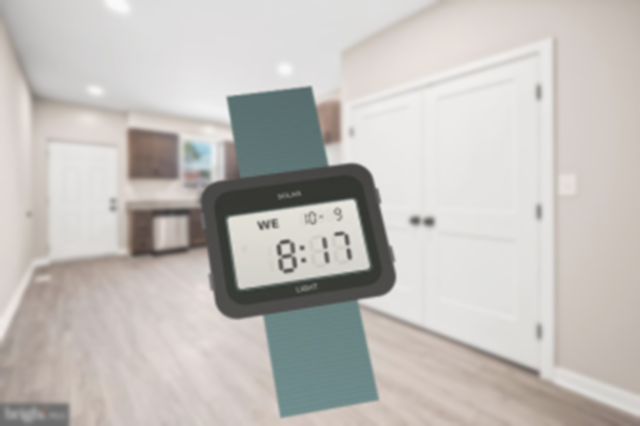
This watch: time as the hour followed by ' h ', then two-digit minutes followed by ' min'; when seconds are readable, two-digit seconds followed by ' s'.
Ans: 8 h 17 min
